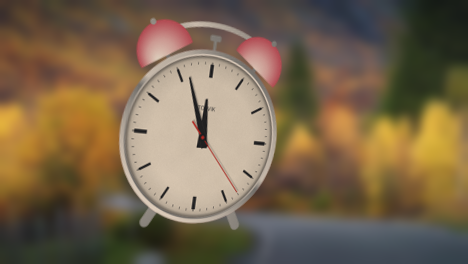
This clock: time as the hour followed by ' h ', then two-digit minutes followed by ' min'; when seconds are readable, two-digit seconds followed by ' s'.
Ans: 11 h 56 min 23 s
